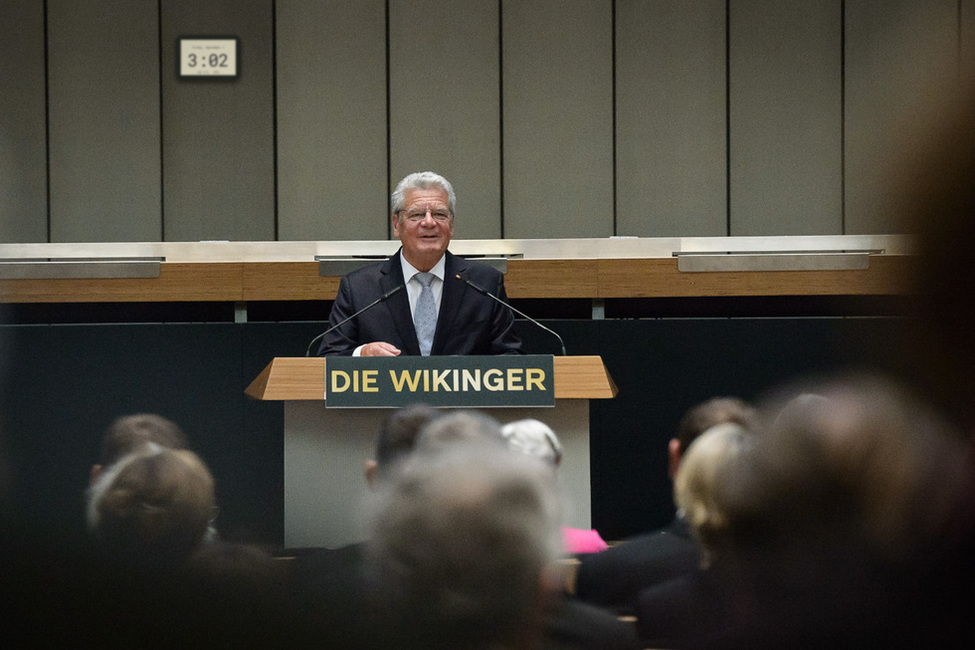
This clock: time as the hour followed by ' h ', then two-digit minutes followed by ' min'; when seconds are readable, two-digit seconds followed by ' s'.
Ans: 3 h 02 min
